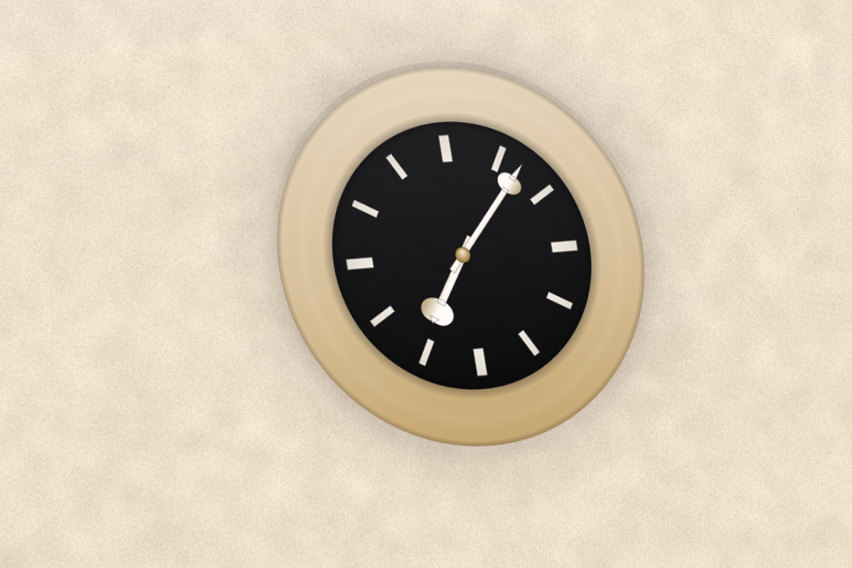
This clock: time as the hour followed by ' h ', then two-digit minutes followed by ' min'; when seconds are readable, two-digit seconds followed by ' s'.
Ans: 7 h 07 min
